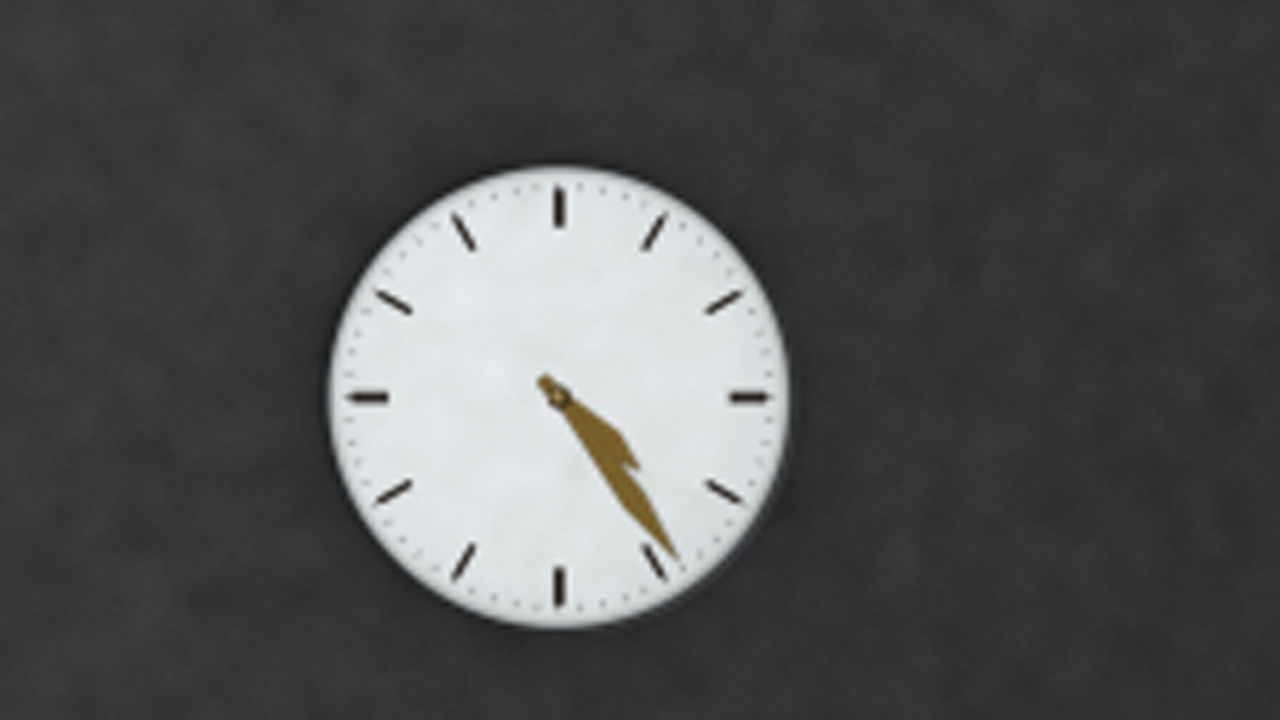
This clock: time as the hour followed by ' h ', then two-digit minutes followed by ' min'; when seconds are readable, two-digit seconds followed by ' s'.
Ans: 4 h 24 min
